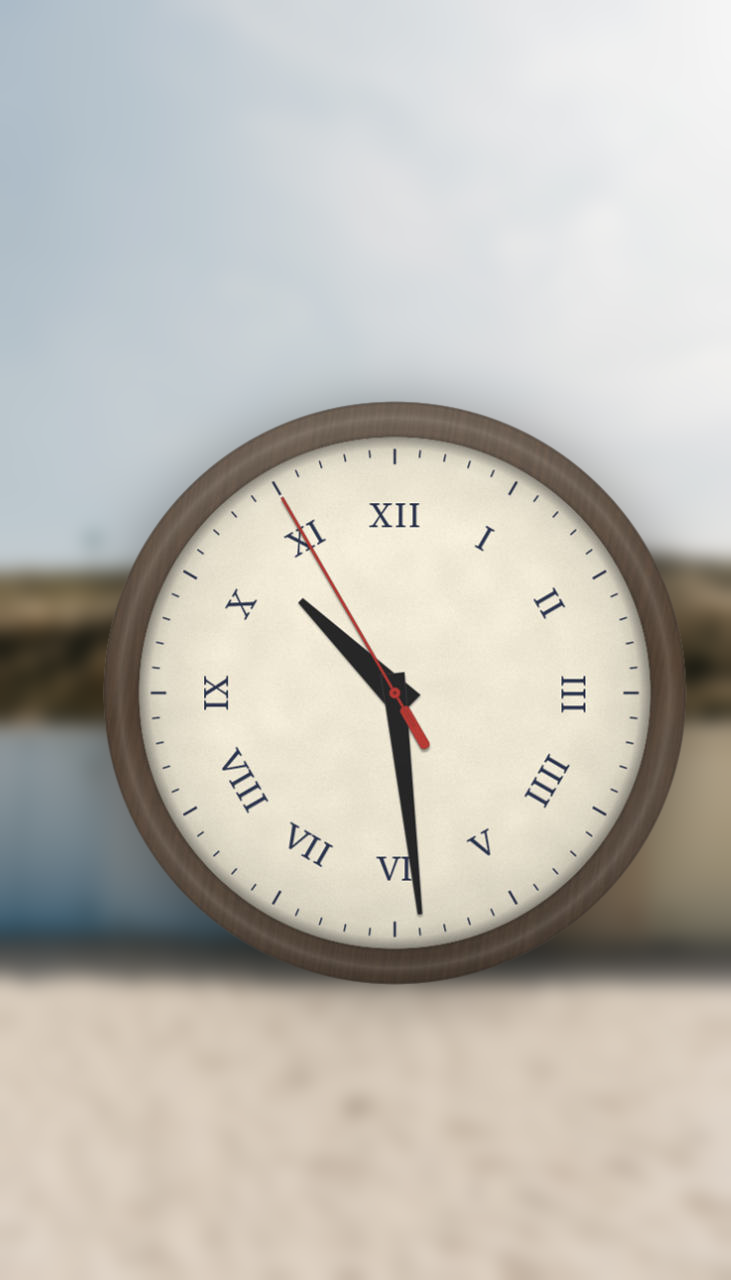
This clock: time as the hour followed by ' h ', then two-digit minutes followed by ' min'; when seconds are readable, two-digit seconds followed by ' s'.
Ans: 10 h 28 min 55 s
